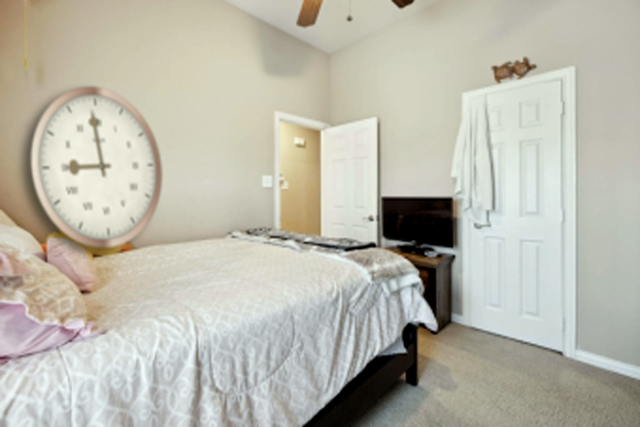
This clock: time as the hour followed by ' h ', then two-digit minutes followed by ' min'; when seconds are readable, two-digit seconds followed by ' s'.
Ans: 8 h 59 min
